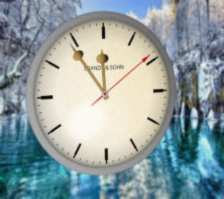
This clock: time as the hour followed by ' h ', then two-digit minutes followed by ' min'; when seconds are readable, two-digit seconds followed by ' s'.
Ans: 11 h 54 min 09 s
